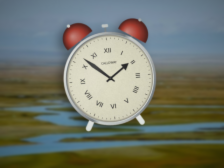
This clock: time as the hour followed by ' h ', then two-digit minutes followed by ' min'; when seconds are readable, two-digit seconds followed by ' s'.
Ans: 1 h 52 min
